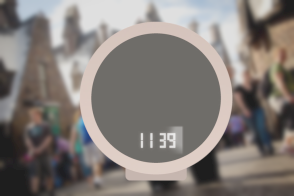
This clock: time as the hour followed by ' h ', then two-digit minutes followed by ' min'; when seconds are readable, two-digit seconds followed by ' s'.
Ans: 11 h 39 min
